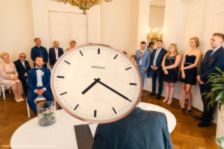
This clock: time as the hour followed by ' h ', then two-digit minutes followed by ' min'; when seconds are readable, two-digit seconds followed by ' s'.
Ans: 7 h 20 min
